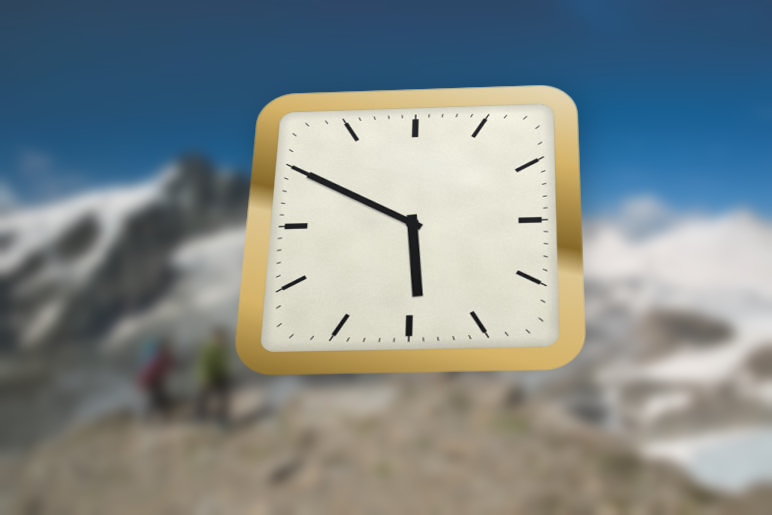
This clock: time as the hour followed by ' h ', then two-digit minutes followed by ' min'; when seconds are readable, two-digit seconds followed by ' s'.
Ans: 5 h 50 min
